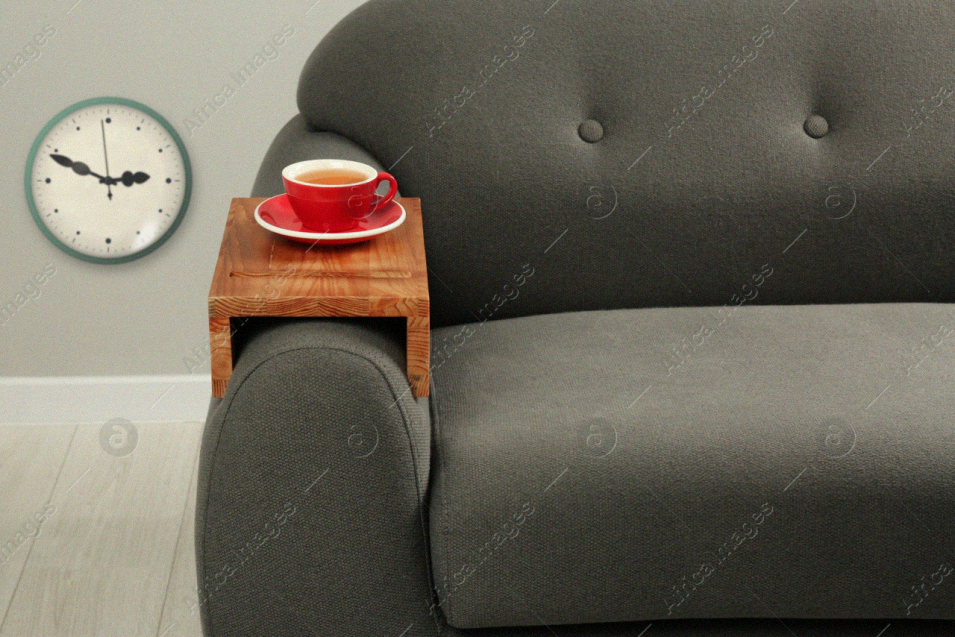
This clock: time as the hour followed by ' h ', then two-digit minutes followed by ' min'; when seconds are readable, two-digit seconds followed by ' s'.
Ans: 2 h 48 min 59 s
